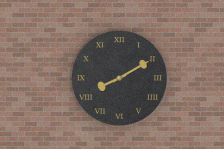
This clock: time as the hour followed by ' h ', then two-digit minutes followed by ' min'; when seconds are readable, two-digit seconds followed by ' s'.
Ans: 8 h 10 min
